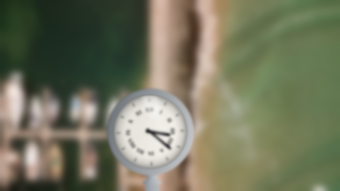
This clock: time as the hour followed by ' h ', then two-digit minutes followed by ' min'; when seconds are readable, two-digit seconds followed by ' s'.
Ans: 3 h 22 min
